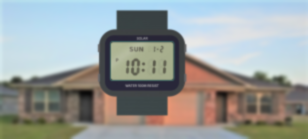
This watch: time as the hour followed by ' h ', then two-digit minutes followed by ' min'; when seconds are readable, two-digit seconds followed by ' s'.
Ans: 10 h 11 min
